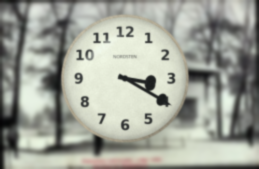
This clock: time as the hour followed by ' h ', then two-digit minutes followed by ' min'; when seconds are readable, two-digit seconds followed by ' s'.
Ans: 3 h 20 min
